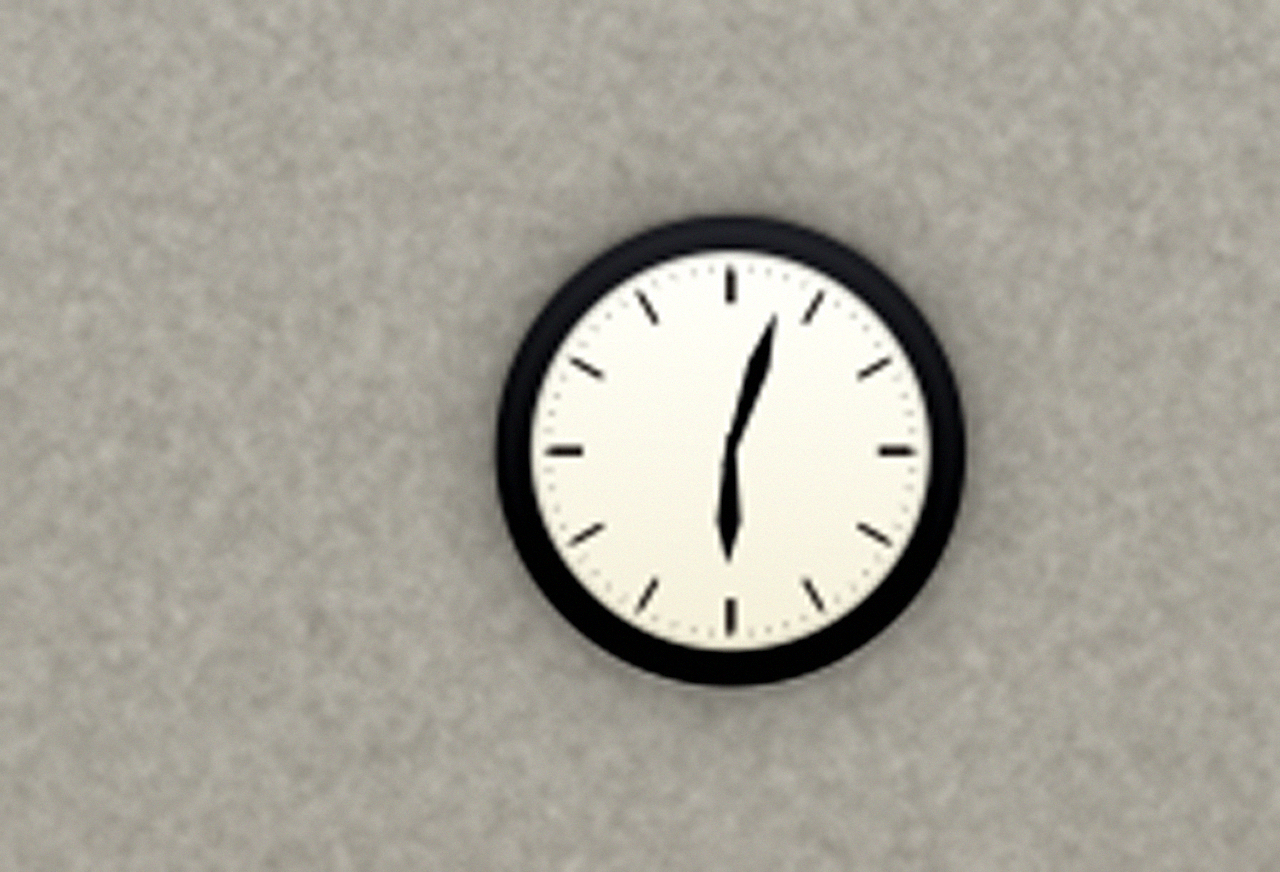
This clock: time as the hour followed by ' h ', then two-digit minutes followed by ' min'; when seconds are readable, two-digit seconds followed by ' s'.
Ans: 6 h 03 min
